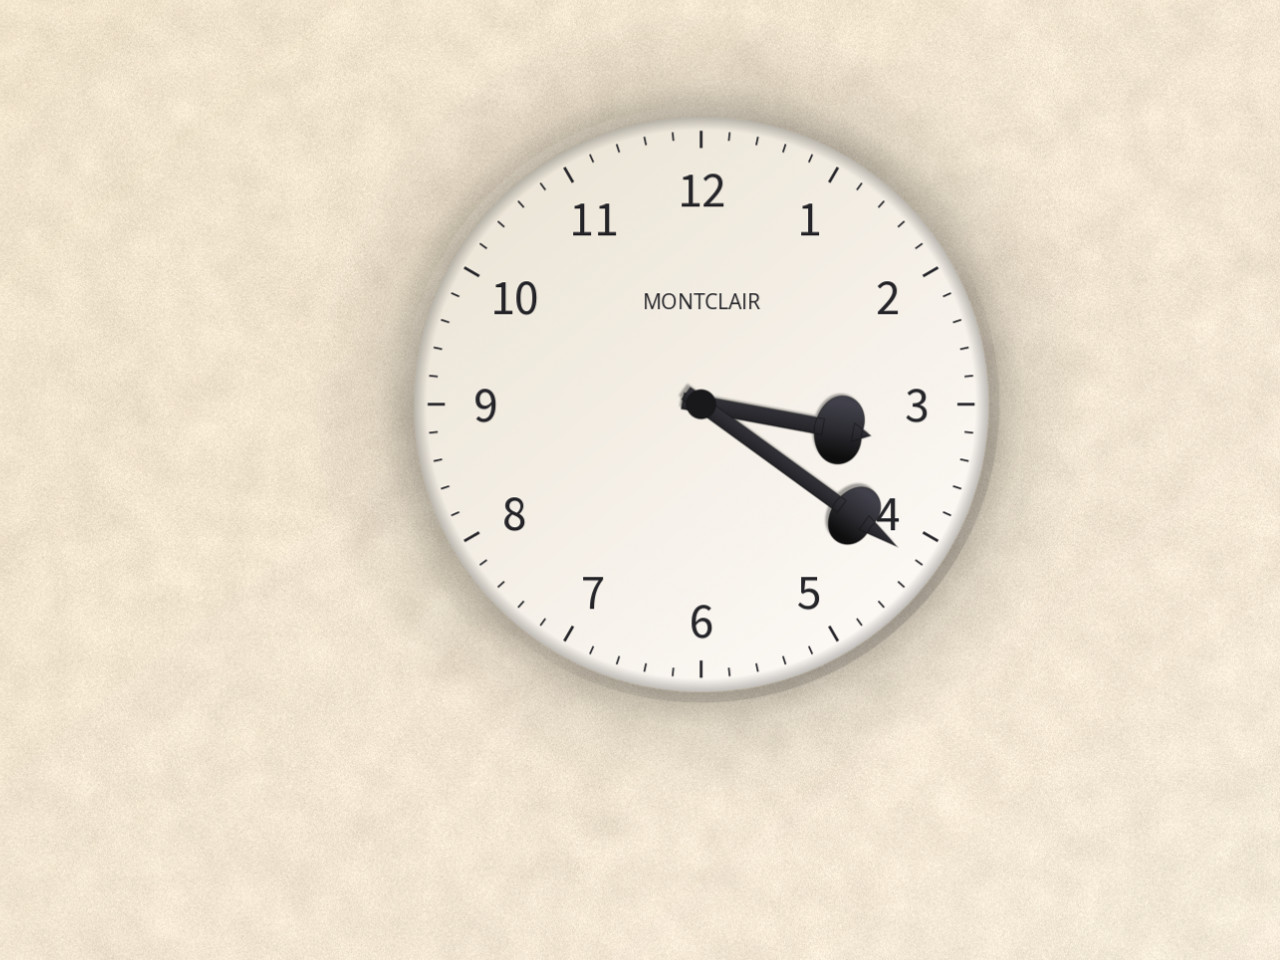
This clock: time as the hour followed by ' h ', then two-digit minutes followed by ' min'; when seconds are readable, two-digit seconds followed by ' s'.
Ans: 3 h 21 min
